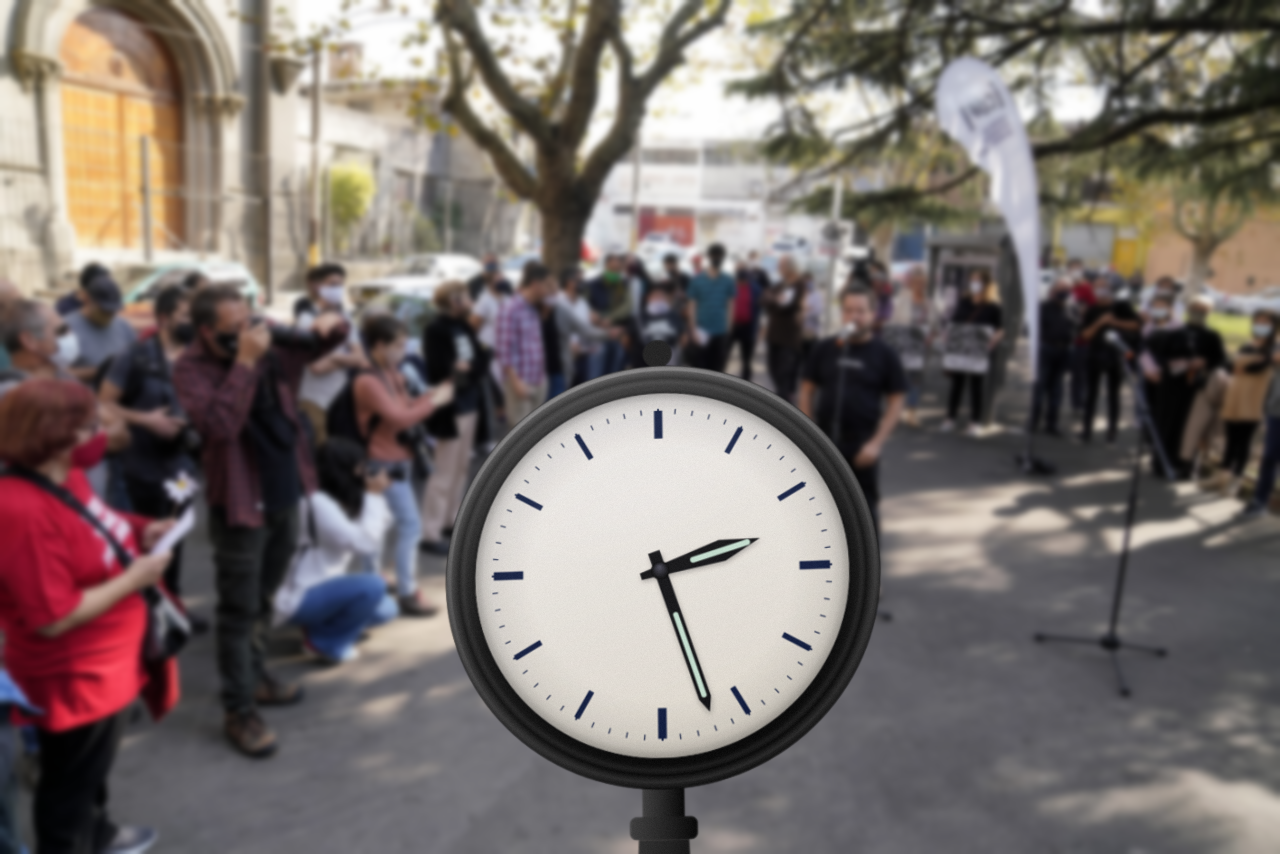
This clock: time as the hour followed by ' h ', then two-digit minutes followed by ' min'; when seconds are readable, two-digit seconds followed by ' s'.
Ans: 2 h 27 min
